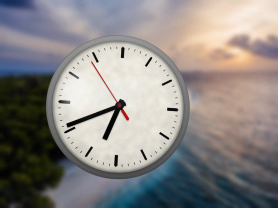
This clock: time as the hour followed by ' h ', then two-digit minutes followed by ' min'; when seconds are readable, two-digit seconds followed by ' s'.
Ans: 6 h 40 min 54 s
